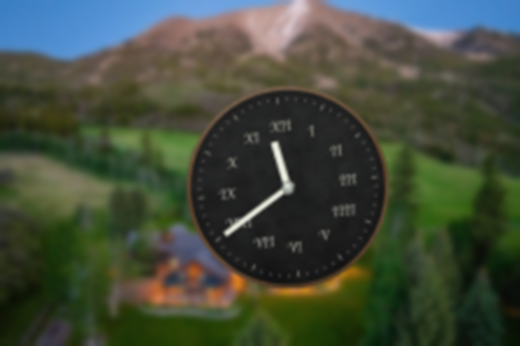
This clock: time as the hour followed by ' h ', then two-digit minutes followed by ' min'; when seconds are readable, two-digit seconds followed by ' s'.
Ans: 11 h 40 min
